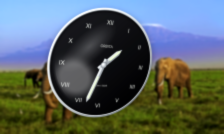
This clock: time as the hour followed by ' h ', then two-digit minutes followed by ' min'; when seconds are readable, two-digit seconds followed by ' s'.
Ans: 1 h 33 min
